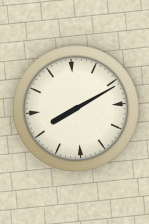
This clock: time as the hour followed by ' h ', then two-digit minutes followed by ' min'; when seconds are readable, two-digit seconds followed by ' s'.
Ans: 8 h 11 min
